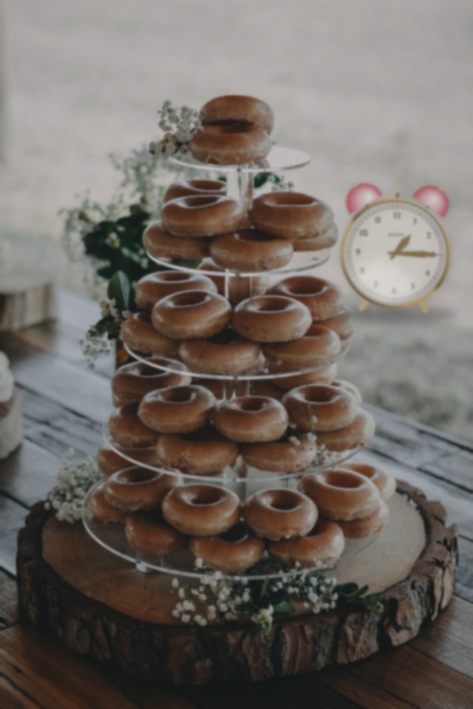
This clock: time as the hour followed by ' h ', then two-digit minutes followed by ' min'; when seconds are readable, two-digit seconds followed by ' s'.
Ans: 1 h 15 min
